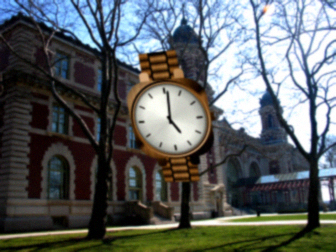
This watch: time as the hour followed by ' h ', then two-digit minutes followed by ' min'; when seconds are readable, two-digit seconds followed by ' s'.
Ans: 5 h 01 min
